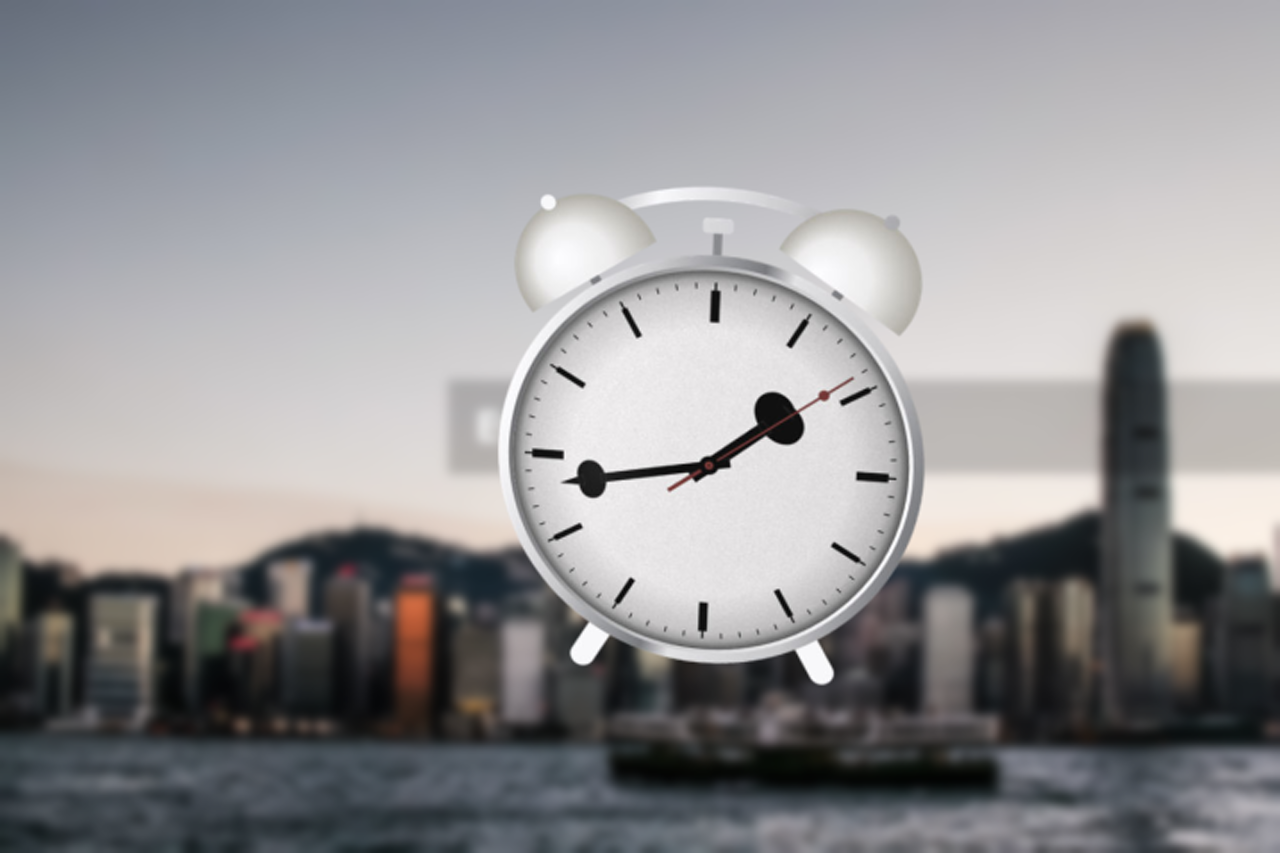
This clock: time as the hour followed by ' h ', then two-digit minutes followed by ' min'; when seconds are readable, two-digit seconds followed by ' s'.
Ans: 1 h 43 min 09 s
